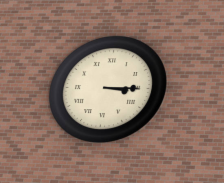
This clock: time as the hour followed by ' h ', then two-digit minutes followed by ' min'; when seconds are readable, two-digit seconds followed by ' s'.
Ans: 3 h 15 min
